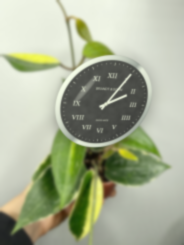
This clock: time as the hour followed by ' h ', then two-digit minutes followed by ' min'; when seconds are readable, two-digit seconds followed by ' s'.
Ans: 2 h 05 min
